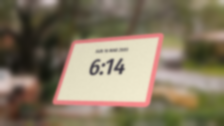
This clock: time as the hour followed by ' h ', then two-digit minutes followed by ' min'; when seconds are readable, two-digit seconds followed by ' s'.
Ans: 6 h 14 min
